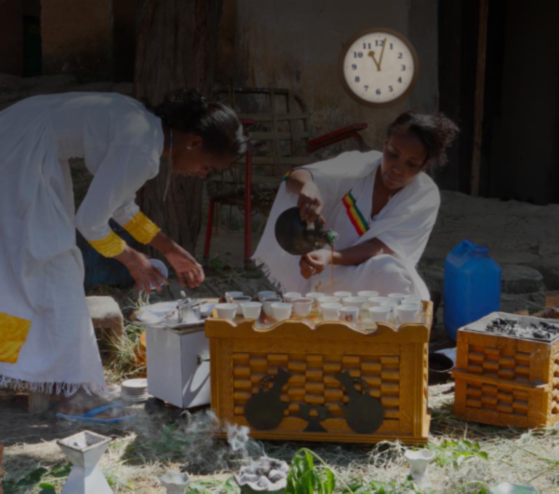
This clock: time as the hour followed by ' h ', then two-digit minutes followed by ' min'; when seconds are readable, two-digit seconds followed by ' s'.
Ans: 11 h 02 min
